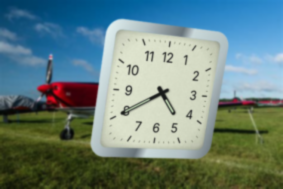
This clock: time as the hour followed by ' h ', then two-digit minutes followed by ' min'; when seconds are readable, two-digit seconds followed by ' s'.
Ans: 4 h 40 min
